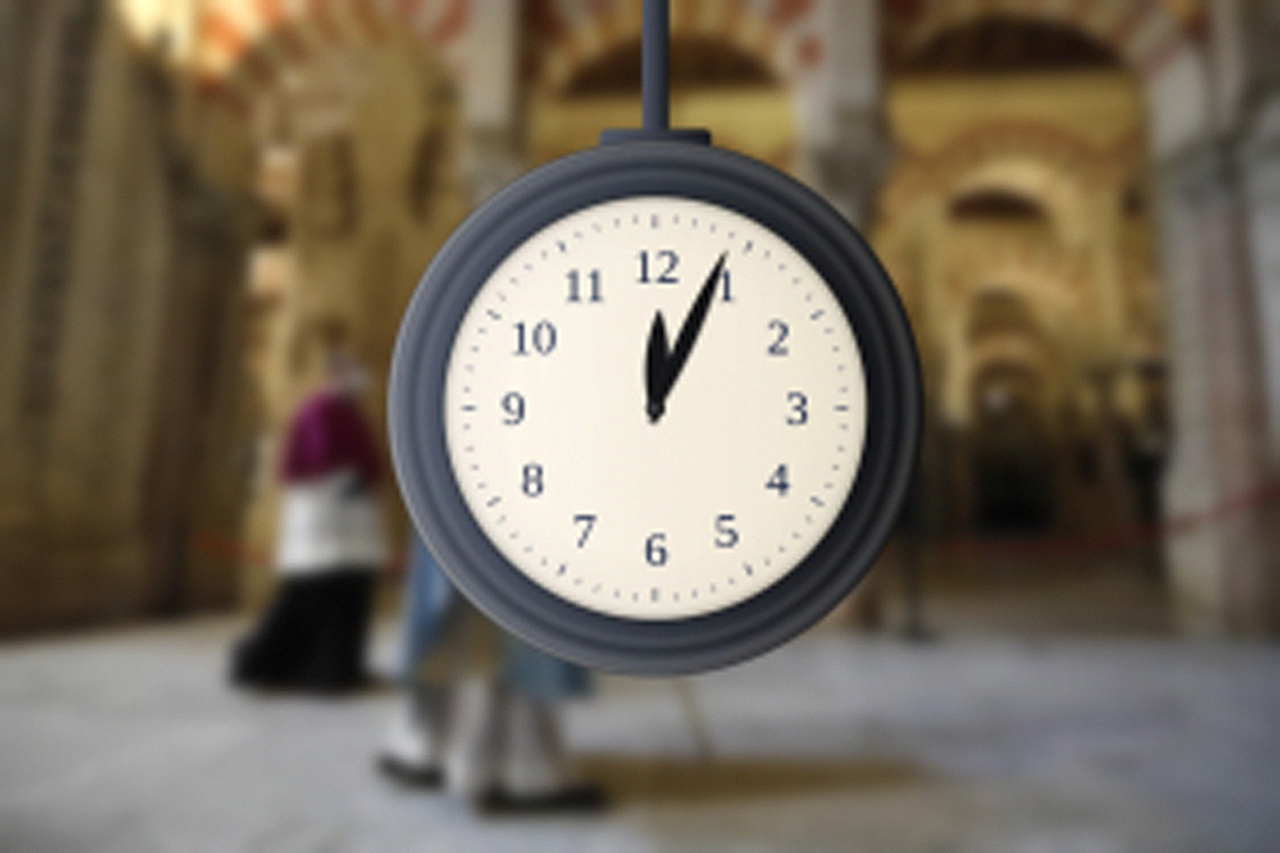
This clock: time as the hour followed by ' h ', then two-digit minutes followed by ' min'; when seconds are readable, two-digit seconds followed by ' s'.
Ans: 12 h 04 min
